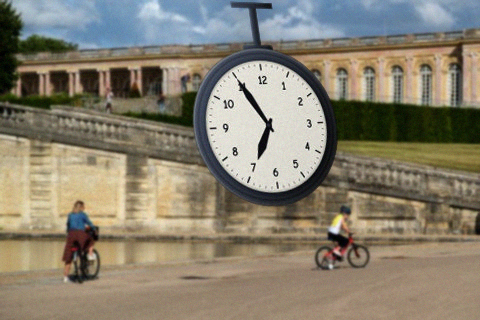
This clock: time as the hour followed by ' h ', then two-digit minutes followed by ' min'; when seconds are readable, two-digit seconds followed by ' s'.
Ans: 6 h 55 min
